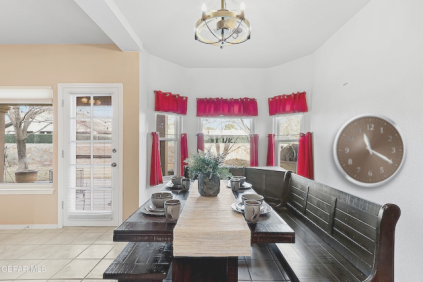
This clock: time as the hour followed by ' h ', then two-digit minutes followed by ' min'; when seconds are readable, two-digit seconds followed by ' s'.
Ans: 11 h 20 min
